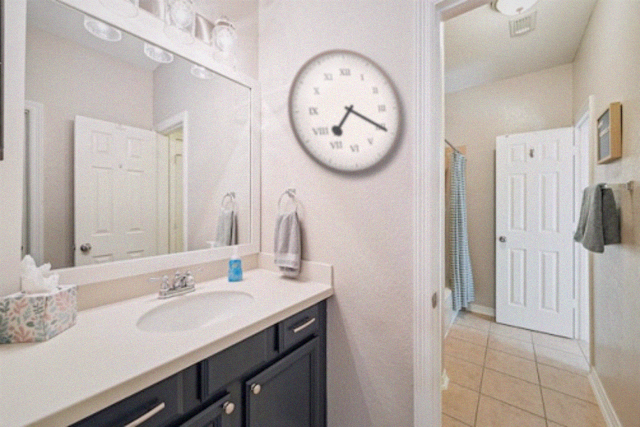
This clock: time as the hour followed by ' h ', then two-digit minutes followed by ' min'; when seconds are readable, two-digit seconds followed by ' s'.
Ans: 7 h 20 min
